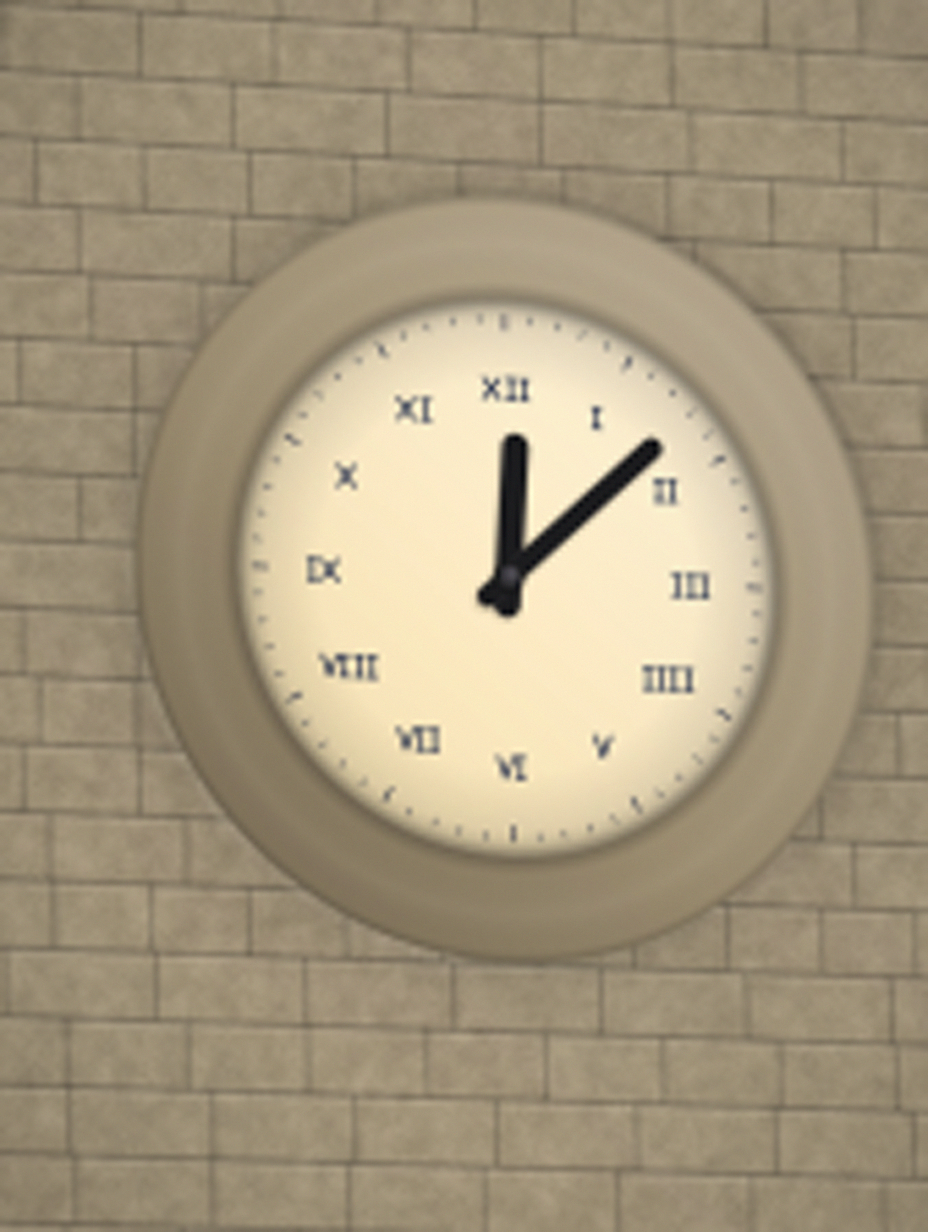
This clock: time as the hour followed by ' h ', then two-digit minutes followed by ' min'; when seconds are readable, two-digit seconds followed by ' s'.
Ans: 12 h 08 min
